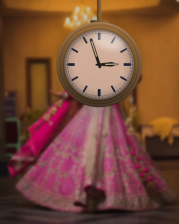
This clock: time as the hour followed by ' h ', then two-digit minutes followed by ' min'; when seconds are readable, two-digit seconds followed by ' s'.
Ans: 2 h 57 min
